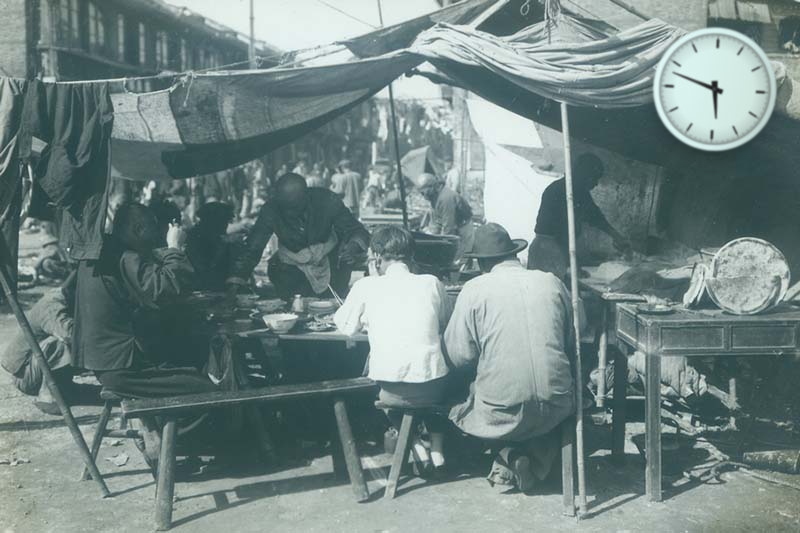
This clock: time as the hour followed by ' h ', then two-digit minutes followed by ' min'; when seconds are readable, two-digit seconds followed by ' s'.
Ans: 5 h 48 min
